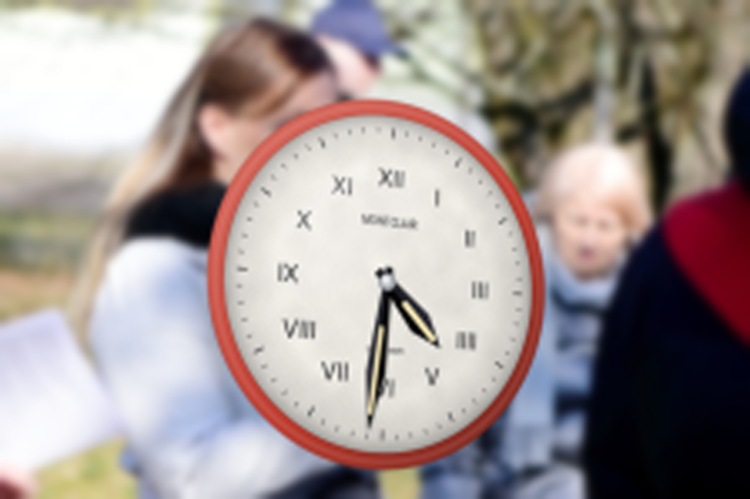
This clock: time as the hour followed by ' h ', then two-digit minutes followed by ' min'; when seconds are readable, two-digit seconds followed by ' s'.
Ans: 4 h 31 min
